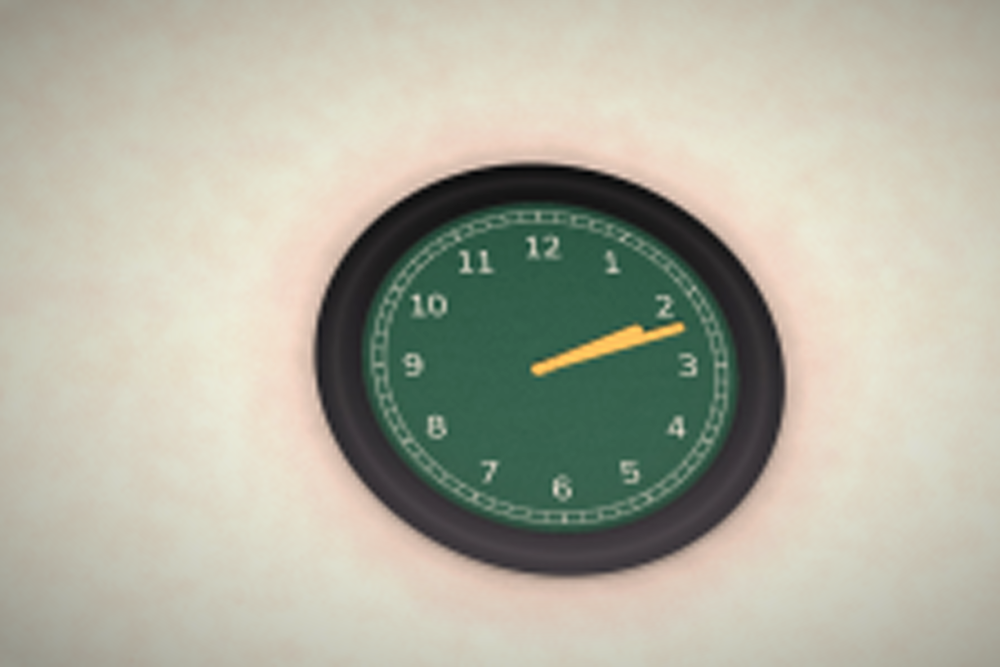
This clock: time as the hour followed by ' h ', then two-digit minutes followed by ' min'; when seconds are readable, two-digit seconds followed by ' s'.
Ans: 2 h 12 min
